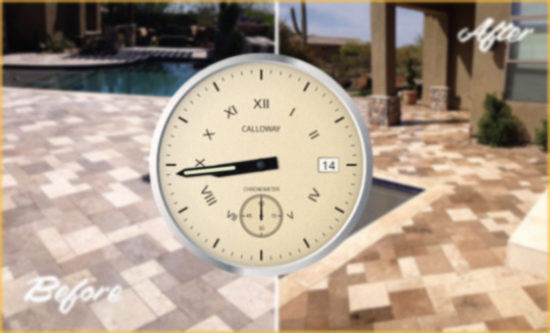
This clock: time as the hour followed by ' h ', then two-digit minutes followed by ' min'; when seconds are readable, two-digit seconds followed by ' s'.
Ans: 8 h 44 min
